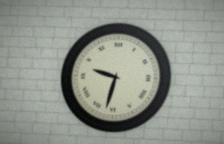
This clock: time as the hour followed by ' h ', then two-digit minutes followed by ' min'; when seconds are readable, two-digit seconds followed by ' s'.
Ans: 9 h 32 min
